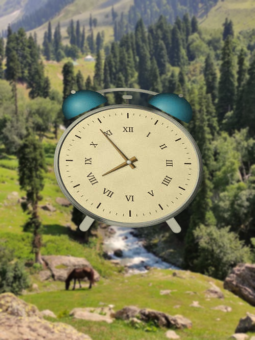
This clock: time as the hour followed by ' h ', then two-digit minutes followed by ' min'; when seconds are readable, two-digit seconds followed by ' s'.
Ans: 7 h 54 min
